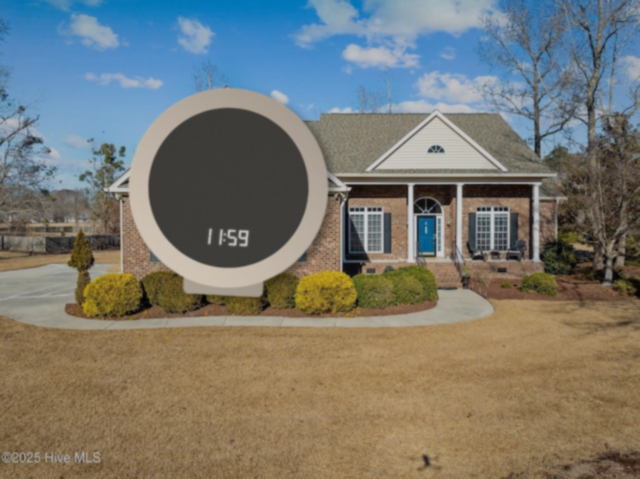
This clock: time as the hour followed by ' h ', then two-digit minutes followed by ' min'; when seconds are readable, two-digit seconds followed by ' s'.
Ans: 11 h 59 min
